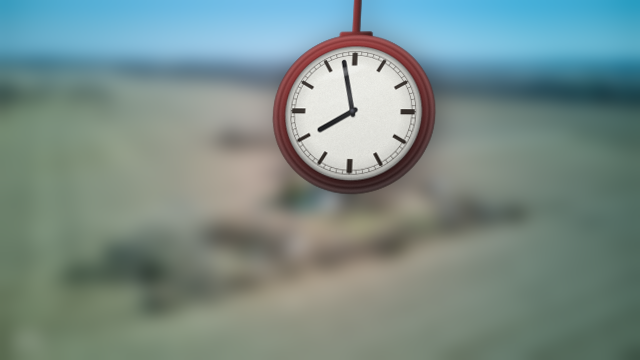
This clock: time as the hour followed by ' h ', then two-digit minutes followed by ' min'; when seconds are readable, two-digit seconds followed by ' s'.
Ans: 7 h 58 min
